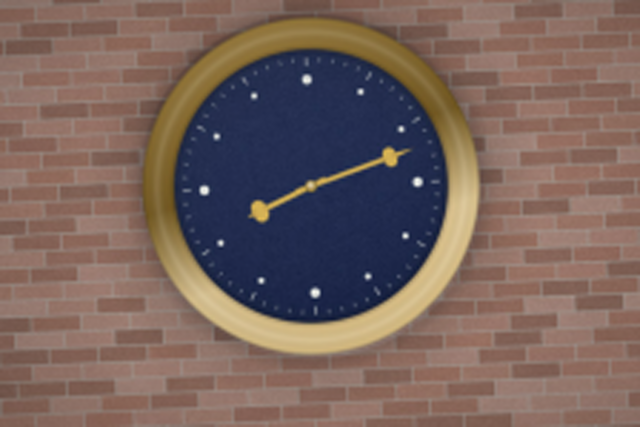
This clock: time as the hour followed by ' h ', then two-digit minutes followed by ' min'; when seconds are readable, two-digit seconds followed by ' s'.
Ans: 8 h 12 min
